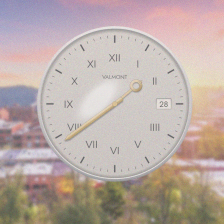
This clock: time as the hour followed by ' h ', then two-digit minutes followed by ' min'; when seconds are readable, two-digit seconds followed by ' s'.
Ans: 1 h 39 min
